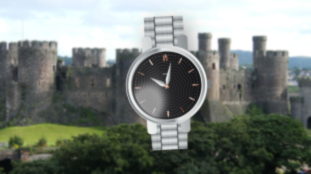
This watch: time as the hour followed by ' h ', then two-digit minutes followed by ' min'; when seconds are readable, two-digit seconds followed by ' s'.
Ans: 10 h 02 min
